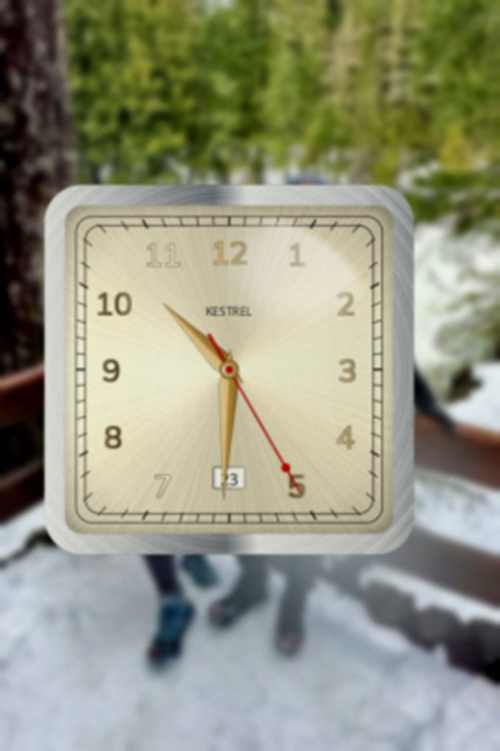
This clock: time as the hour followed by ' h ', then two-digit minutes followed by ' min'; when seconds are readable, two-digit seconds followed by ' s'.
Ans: 10 h 30 min 25 s
